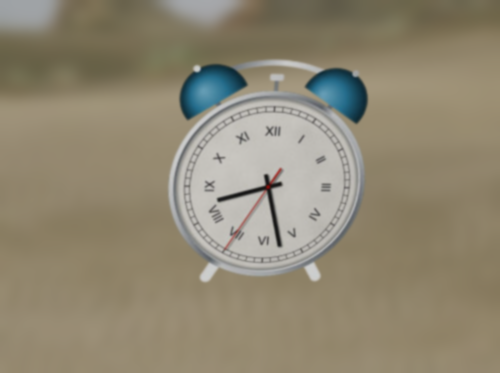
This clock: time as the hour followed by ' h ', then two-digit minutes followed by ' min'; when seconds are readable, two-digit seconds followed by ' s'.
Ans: 8 h 27 min 35 s
